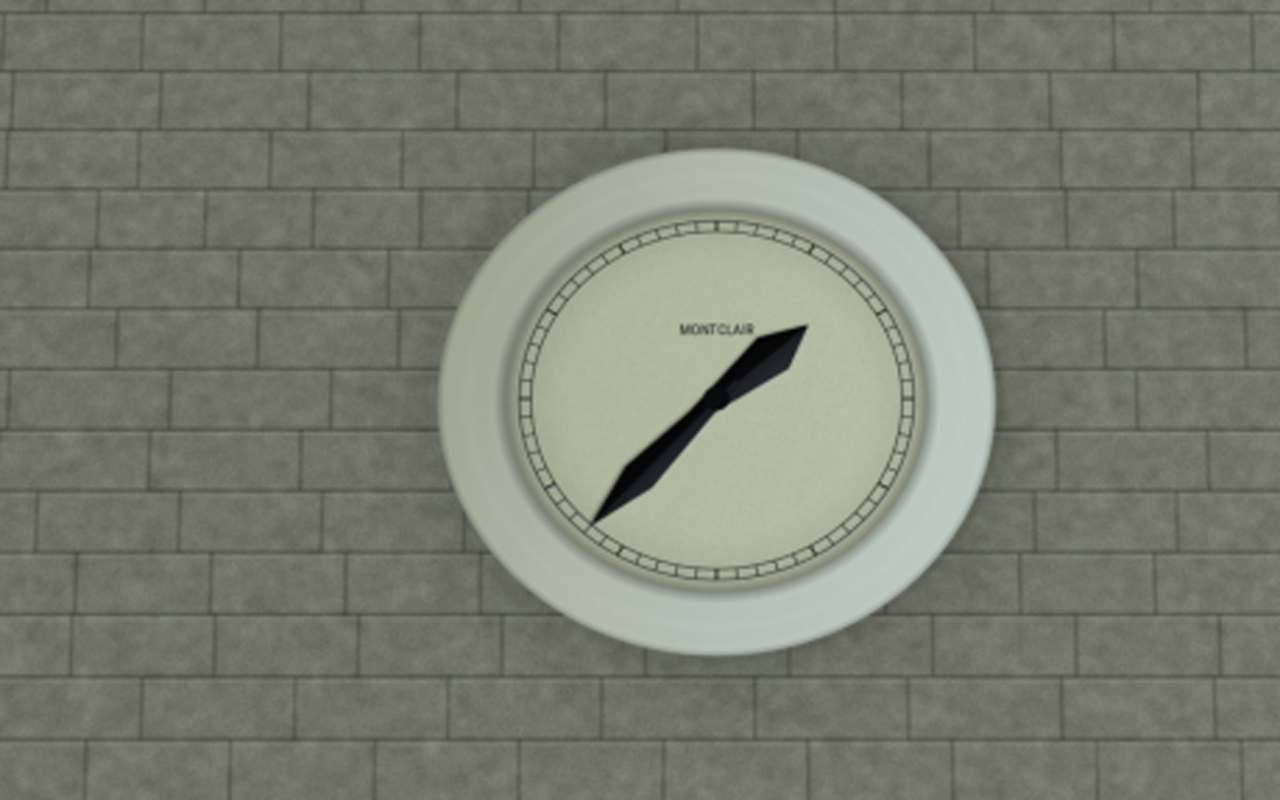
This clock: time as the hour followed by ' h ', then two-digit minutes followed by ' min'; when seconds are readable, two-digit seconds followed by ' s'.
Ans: 1 h 37 min
